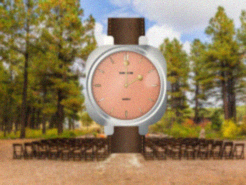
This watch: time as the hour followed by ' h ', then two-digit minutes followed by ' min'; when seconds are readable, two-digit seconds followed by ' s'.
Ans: 2 h 00 min
